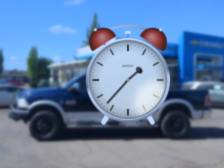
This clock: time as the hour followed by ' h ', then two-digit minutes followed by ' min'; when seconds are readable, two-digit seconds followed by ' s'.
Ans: 1 h 37 min
